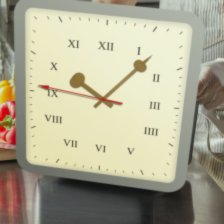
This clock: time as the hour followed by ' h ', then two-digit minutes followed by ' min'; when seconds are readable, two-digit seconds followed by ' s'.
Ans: 10 h 06 min 46 s
